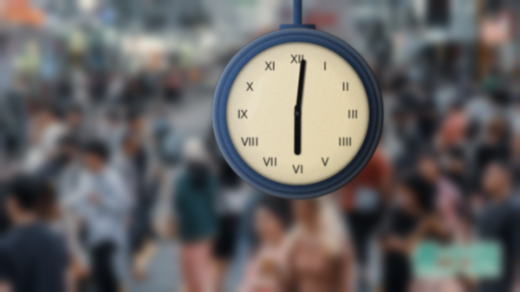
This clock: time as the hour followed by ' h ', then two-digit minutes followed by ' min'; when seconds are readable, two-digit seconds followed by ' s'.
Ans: 6 h 01 min
